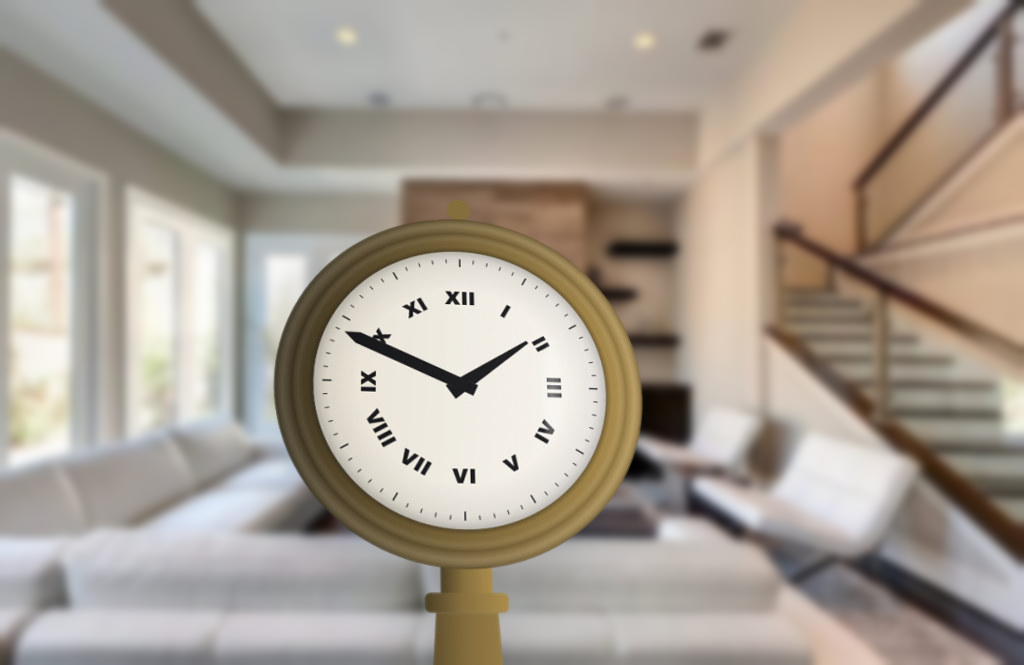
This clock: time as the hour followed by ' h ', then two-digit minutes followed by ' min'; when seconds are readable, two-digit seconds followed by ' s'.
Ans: 1 h 49 min
